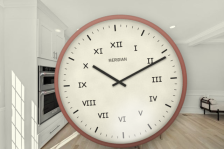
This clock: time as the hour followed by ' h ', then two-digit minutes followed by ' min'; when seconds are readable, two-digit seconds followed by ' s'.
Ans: 10 h 11 min
